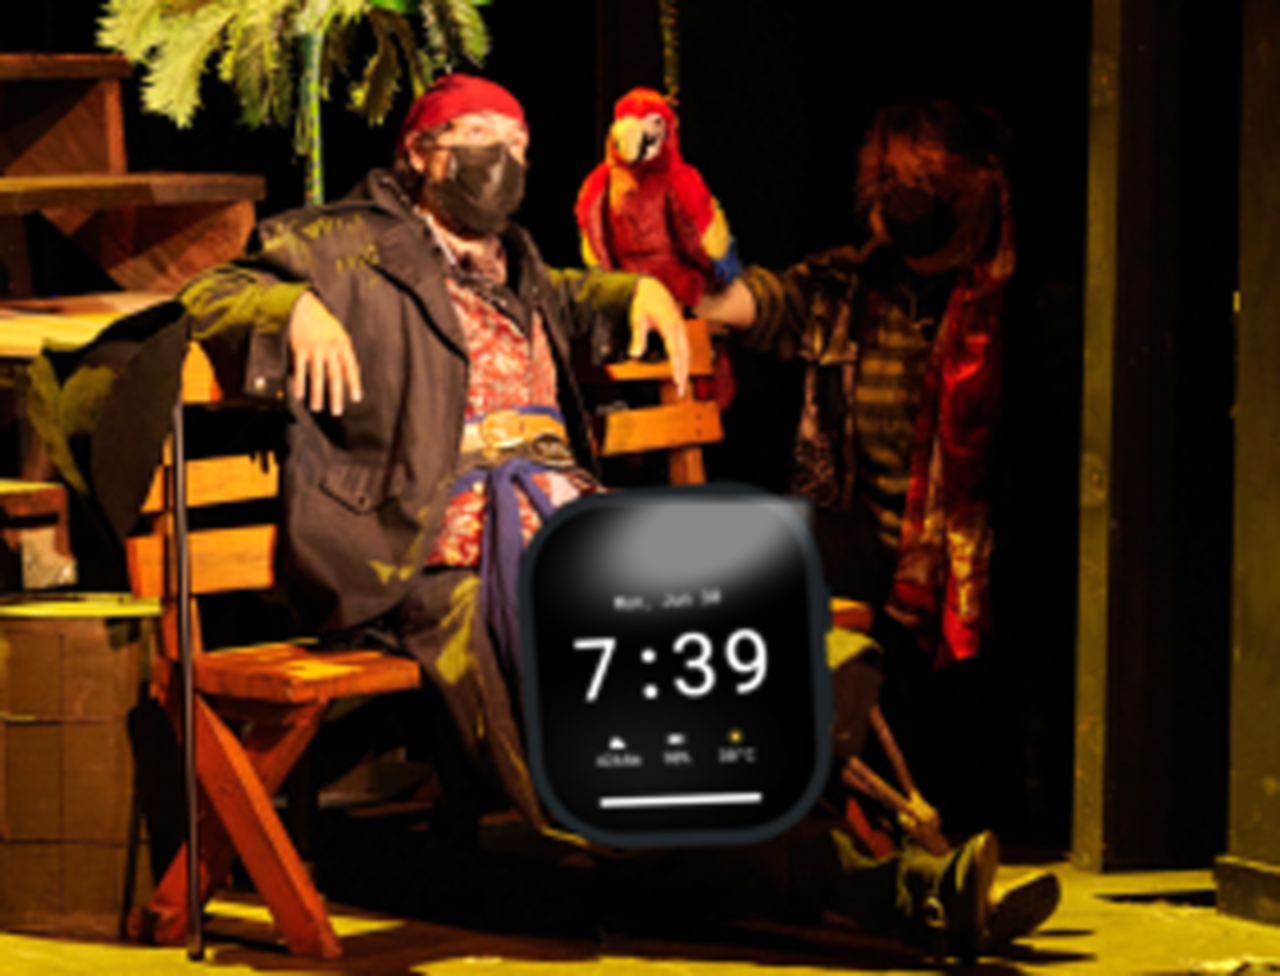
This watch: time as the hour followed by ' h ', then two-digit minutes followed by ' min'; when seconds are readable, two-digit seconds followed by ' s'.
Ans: 7 h 39 min
